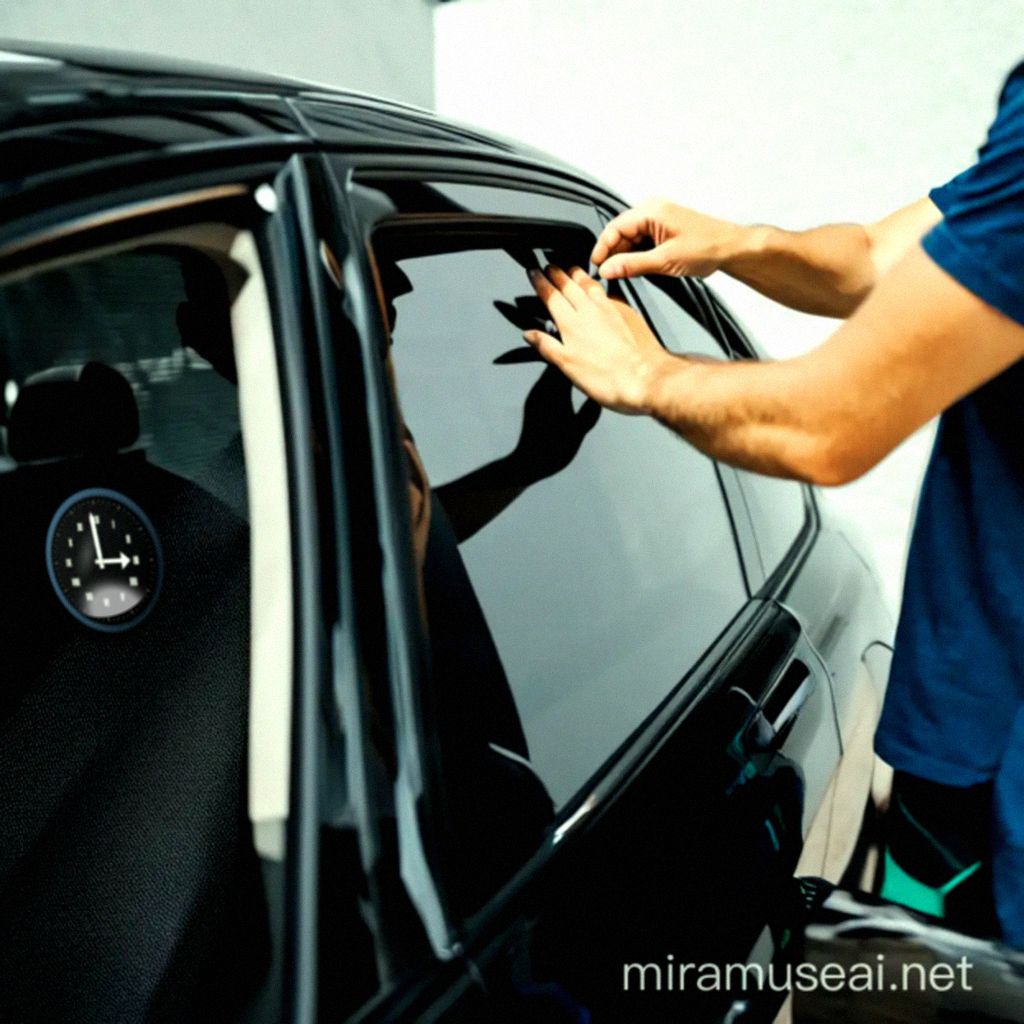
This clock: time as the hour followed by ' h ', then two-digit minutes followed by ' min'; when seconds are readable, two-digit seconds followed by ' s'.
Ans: 2 h 59 min
